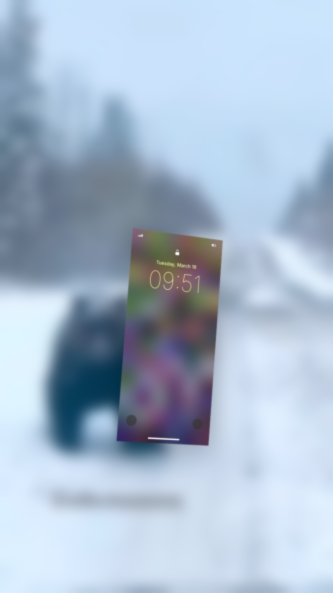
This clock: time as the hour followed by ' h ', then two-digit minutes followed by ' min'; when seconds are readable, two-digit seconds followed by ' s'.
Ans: 9 h 51 min
